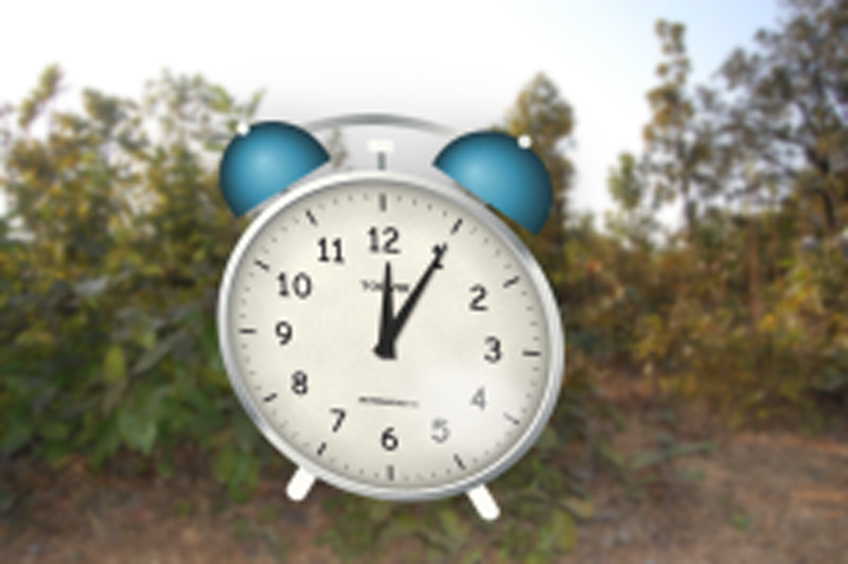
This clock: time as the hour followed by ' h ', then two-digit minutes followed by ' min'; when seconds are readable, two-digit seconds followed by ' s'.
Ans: 12 h 05 min
